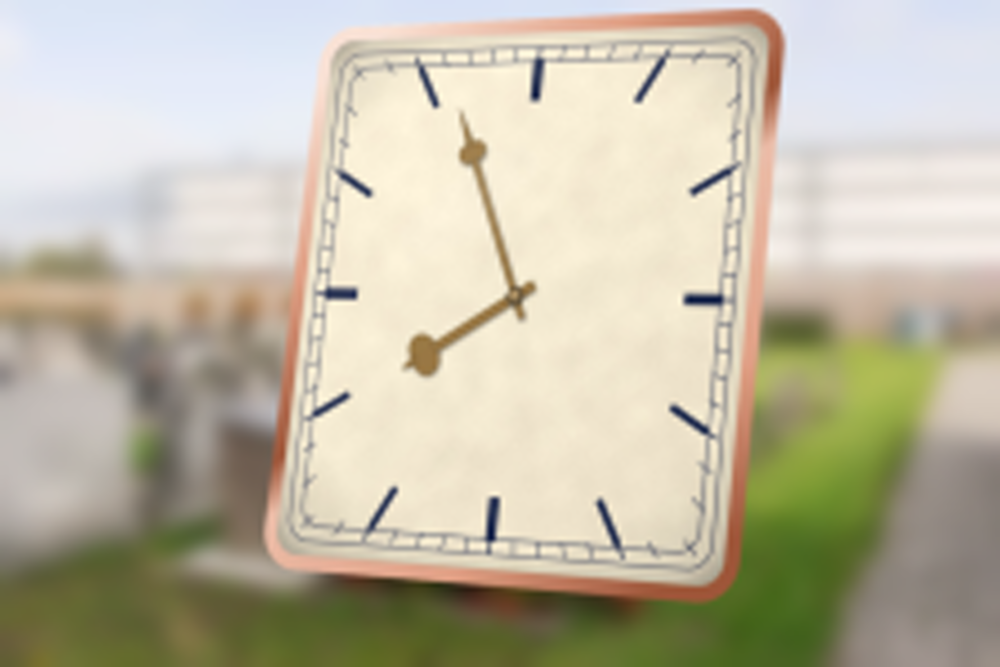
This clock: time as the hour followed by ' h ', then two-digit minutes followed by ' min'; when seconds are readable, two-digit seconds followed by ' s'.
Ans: 7 h 56 min
